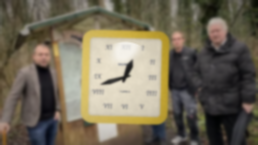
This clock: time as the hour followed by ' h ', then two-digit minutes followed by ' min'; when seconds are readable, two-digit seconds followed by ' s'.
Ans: 12 h 42 min
